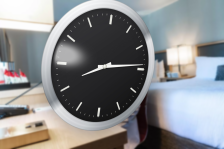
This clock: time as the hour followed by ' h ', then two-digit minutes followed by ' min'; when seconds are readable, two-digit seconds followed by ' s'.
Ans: 8 h 14 min
